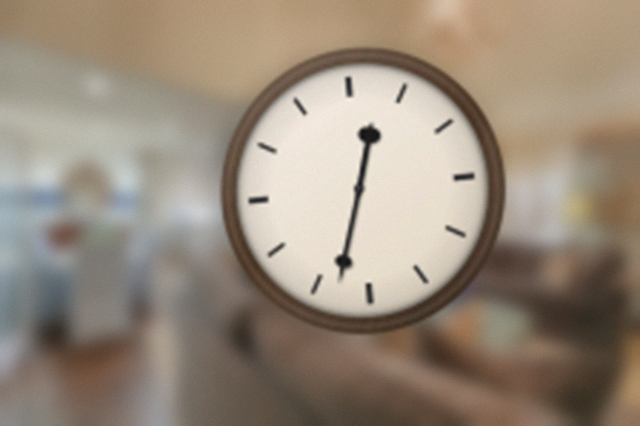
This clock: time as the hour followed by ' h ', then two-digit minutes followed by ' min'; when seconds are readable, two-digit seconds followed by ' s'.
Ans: 12 h 33 min
